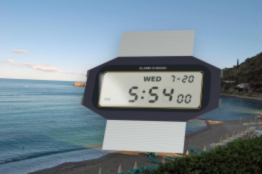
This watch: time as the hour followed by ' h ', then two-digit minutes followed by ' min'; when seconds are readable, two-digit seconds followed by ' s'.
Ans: 5 h 54 min
